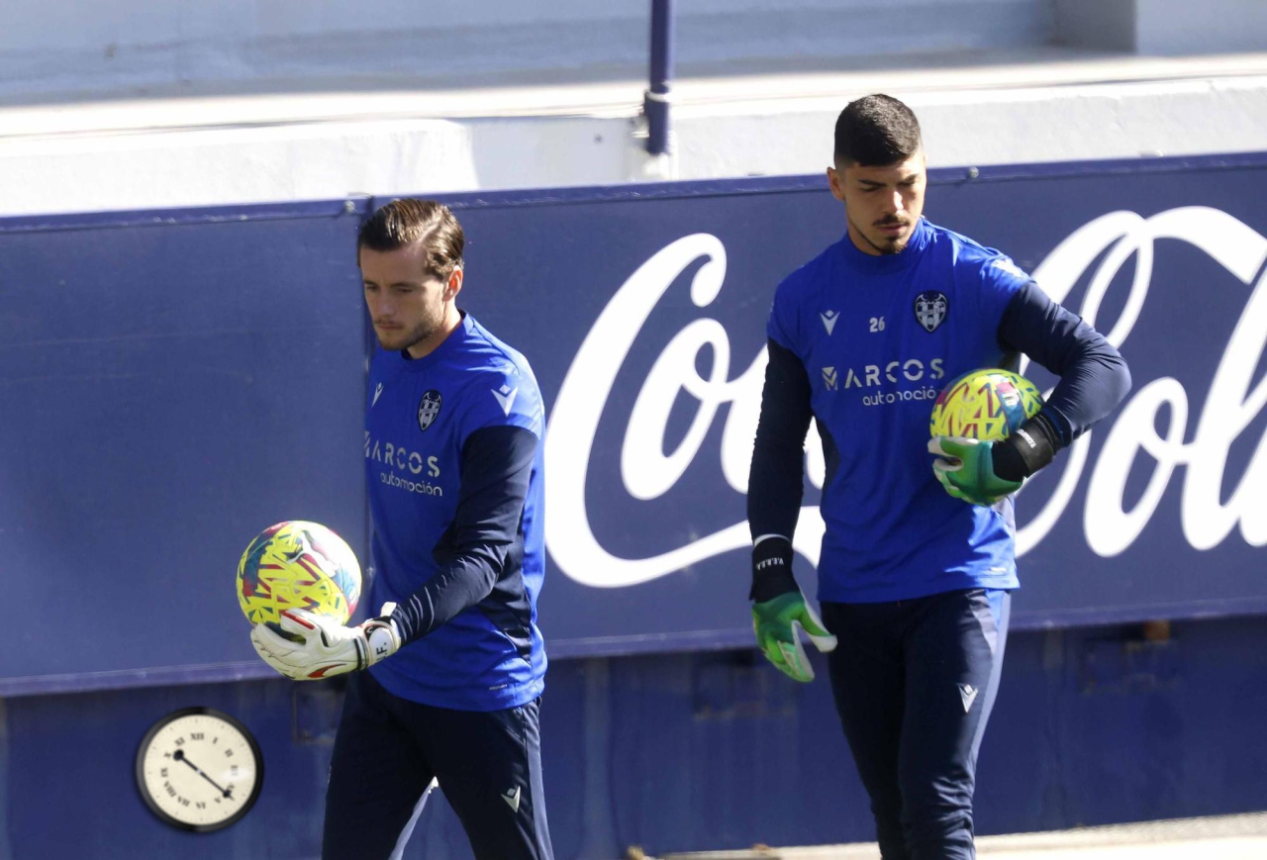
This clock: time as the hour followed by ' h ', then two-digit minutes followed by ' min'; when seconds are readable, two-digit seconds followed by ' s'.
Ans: 10 h 22 min
